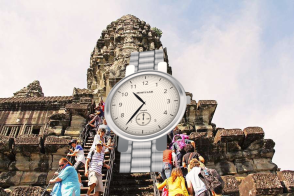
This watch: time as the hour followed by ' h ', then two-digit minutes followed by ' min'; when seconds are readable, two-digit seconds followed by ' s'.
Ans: 10 h 36 min
